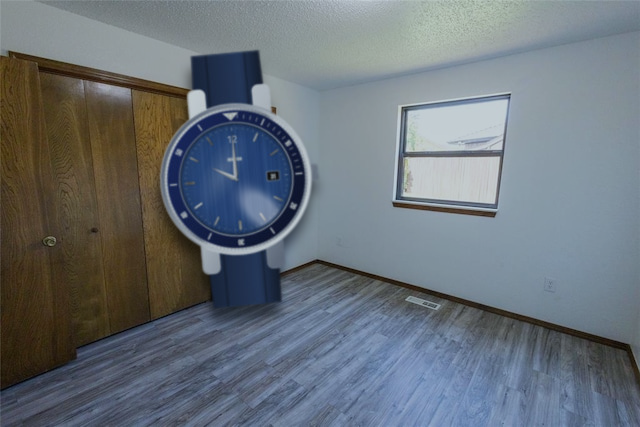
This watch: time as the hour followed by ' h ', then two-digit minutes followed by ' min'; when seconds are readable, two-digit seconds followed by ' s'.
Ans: 10 h 00 min
